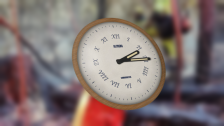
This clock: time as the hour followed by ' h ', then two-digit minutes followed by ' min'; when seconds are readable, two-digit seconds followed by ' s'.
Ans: 2 h 15 min
